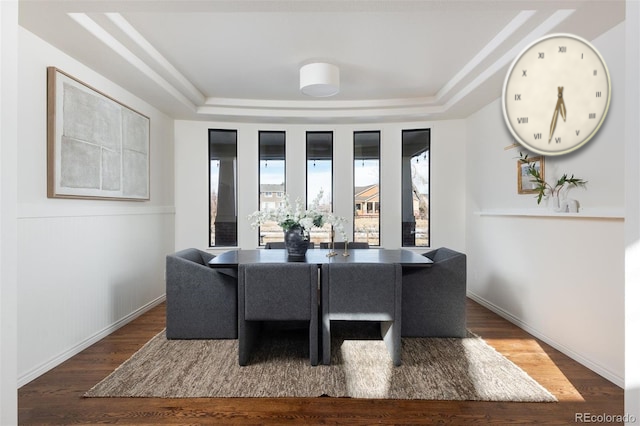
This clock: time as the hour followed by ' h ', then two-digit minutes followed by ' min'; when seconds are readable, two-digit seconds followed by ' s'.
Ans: 5 h 32 min
